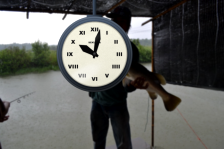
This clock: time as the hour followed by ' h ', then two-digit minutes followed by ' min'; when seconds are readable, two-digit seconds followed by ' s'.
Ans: 10 h 02 min
